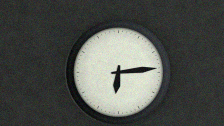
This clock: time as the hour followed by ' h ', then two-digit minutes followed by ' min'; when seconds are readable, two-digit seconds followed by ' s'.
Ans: 6 h 14 min
